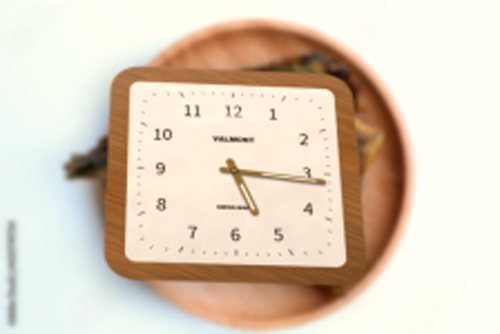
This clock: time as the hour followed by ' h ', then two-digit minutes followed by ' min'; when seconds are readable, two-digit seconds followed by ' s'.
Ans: 5 h 16 min
